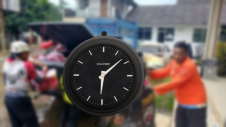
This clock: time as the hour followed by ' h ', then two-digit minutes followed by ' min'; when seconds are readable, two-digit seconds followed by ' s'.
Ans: 6 h 08 min
